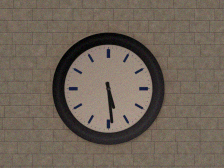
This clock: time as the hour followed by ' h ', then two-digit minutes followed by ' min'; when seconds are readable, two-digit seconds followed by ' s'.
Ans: 5 h 29 min
